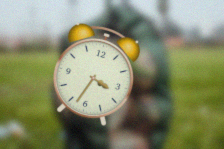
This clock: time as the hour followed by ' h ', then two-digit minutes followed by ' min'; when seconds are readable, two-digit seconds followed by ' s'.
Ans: 3 h 33 min
